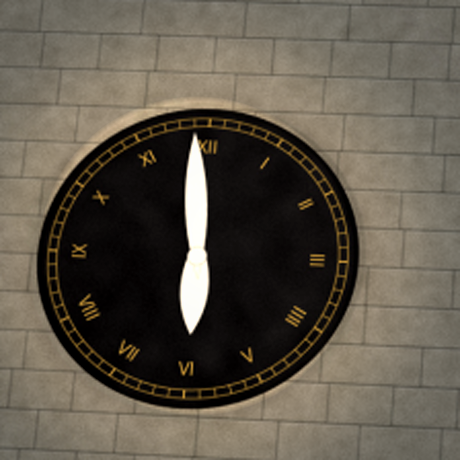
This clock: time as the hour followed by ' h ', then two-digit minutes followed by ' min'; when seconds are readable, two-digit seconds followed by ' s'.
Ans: 5 h 59 min
